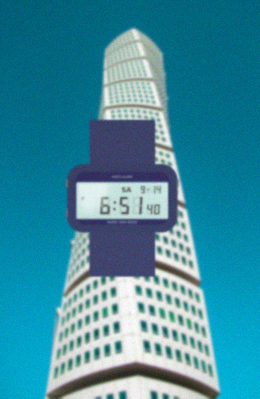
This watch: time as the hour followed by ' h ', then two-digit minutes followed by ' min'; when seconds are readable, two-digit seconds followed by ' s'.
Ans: 6 h 51 min
